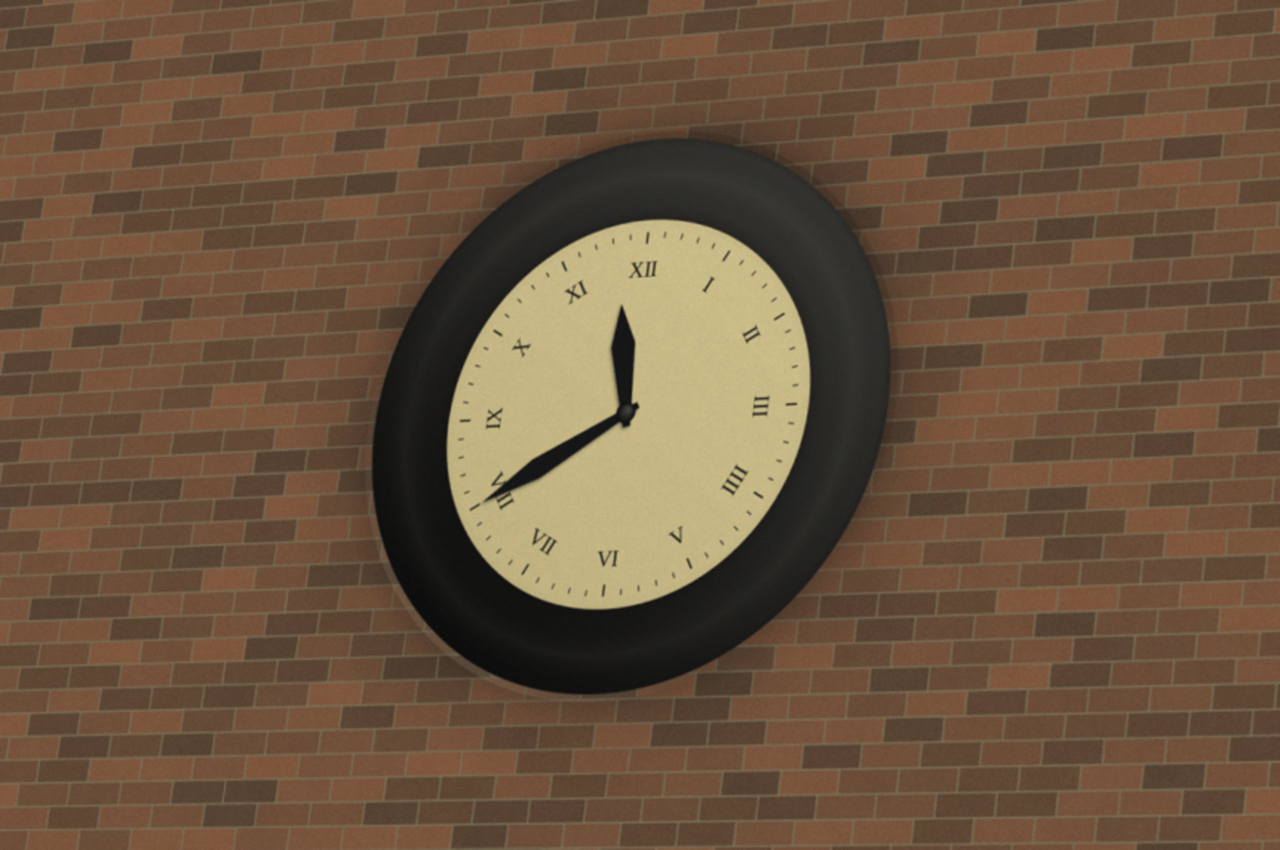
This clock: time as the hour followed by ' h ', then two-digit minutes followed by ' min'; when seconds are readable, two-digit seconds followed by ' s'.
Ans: 11 h 40 min
